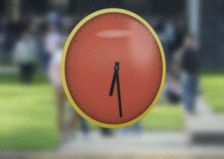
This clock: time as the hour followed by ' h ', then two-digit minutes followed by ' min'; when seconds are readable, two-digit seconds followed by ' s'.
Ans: 6 h 29 min
